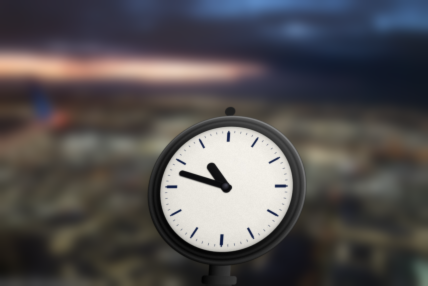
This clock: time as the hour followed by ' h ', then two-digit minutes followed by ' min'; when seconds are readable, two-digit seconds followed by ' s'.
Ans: 10 h 48 min
